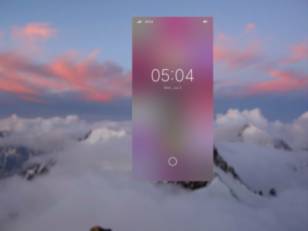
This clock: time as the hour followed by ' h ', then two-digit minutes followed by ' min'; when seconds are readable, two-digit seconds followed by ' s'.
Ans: 5 h 04 min
